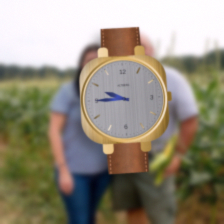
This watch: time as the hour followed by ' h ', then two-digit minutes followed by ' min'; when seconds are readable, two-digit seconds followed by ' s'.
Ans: 9 h 45 min
